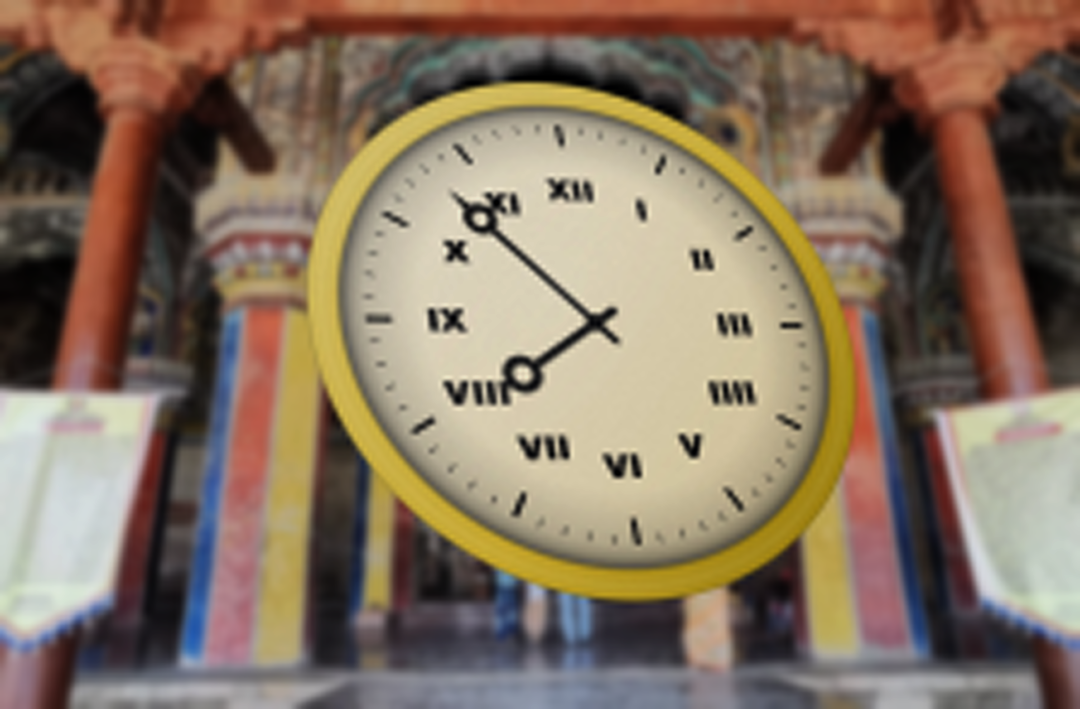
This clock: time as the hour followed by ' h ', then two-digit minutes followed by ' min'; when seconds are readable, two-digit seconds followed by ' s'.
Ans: 7 h 53 min
